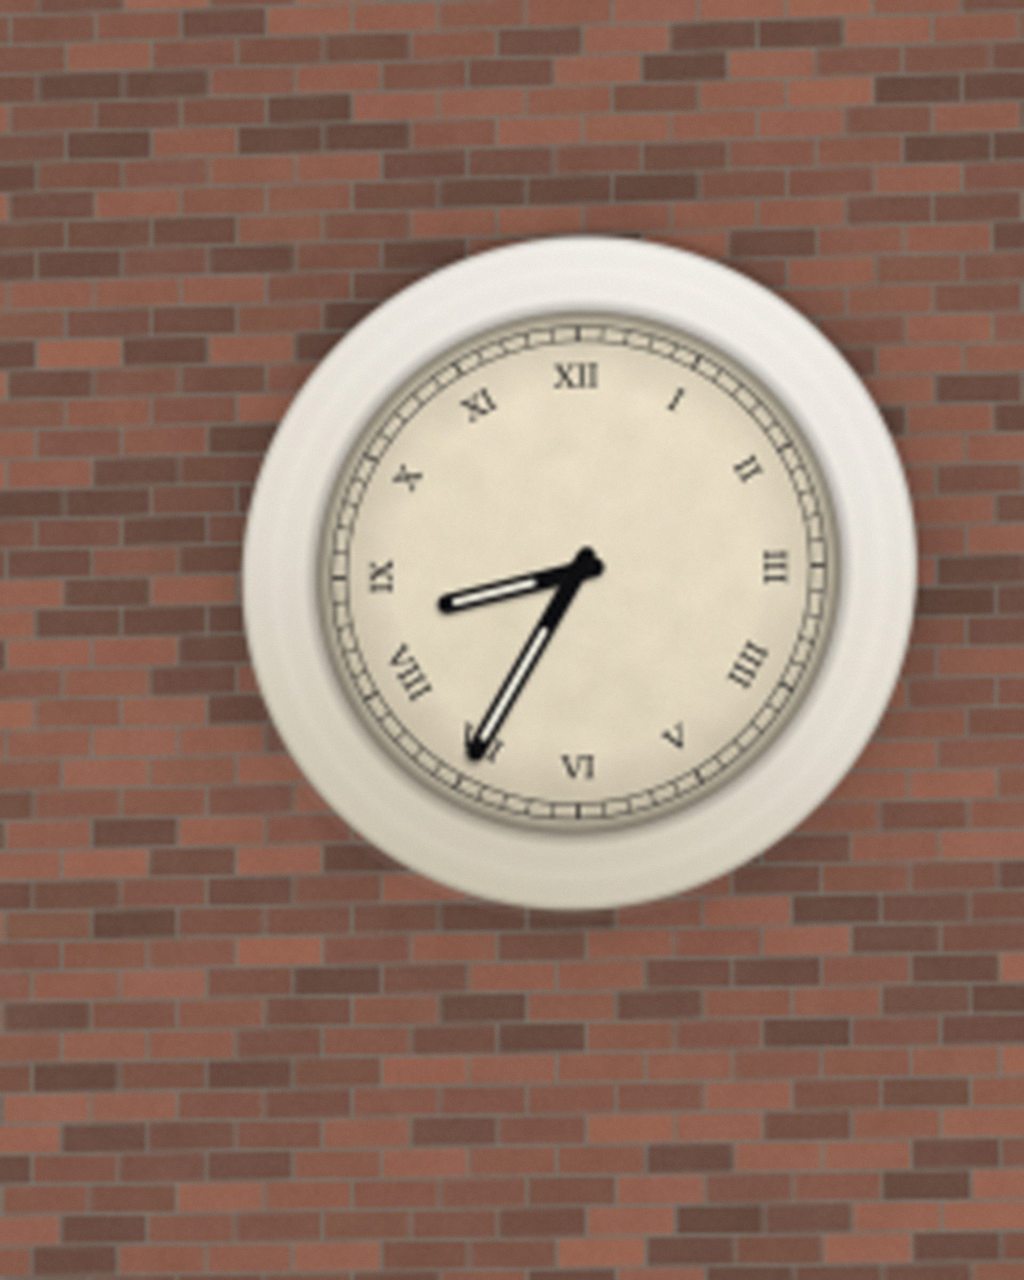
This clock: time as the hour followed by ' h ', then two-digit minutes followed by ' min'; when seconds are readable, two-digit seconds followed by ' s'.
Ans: 8 h 35 min
